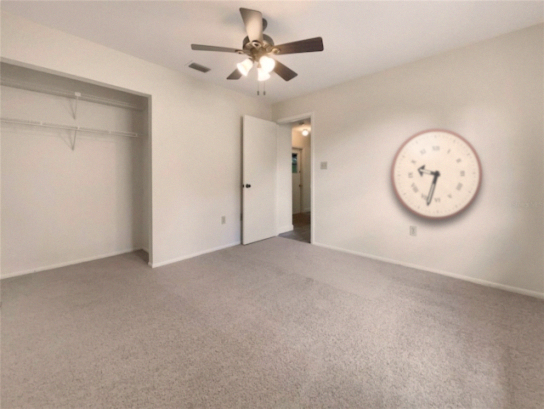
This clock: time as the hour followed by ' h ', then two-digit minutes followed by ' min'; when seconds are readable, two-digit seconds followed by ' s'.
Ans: 9 h 33 min
